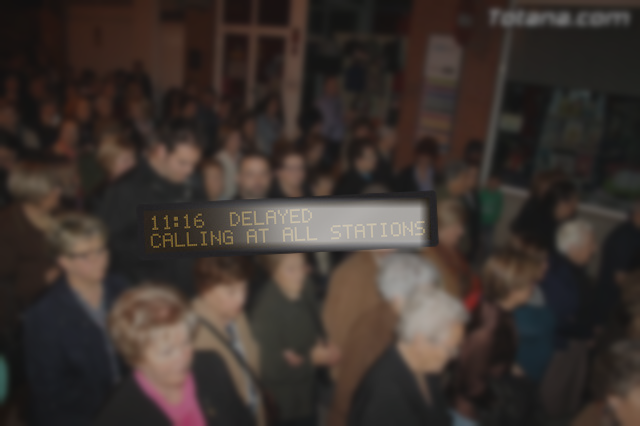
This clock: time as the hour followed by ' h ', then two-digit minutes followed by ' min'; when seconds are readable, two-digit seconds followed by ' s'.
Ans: 11 h 16 min
